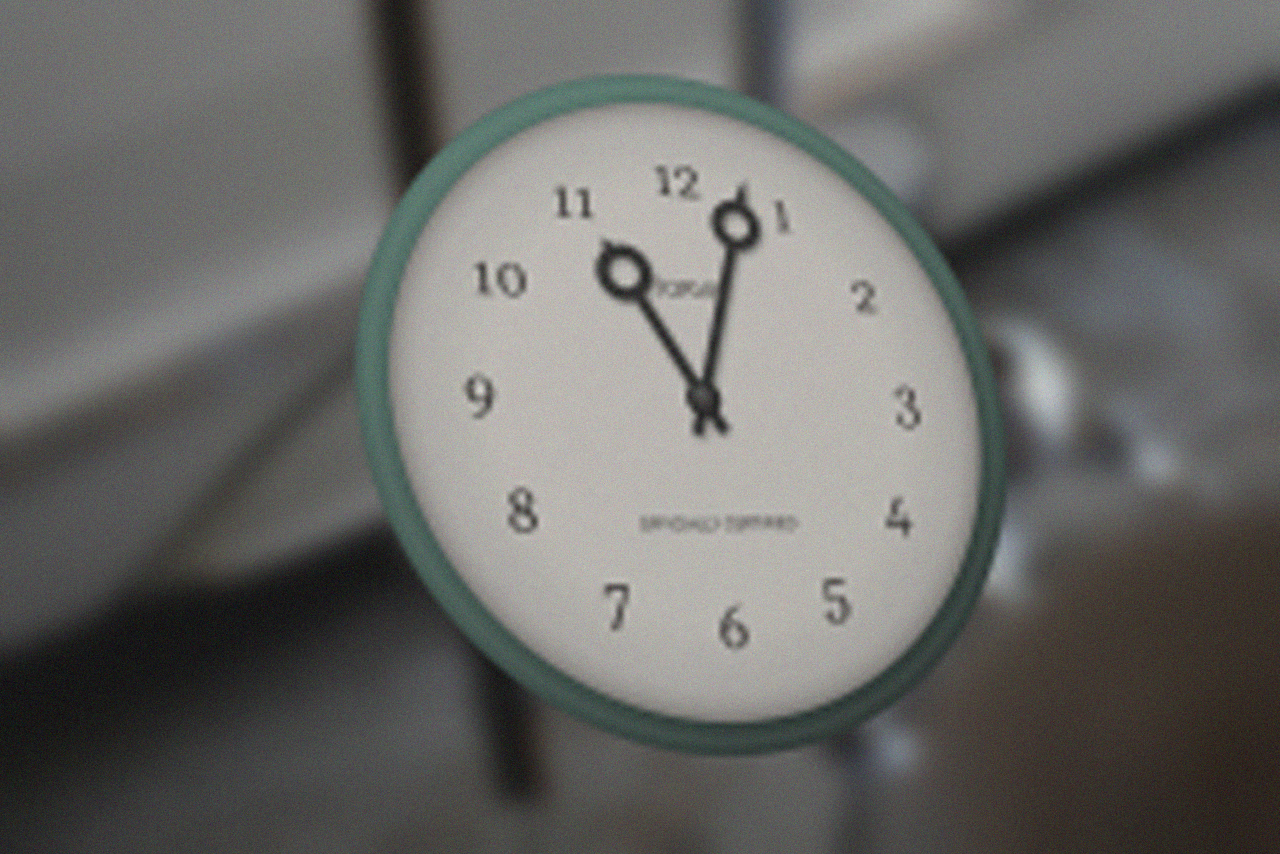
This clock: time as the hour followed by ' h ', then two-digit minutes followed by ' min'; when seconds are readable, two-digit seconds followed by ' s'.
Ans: 11 h 03 min
